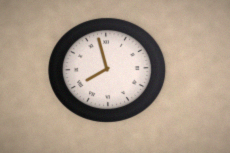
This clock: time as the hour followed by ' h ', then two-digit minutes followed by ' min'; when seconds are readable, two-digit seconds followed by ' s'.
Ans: 7 h 58 min
